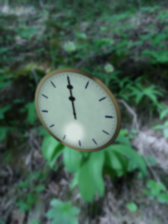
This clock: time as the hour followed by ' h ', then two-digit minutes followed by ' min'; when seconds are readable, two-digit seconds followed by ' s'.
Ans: 12 h 00 min
